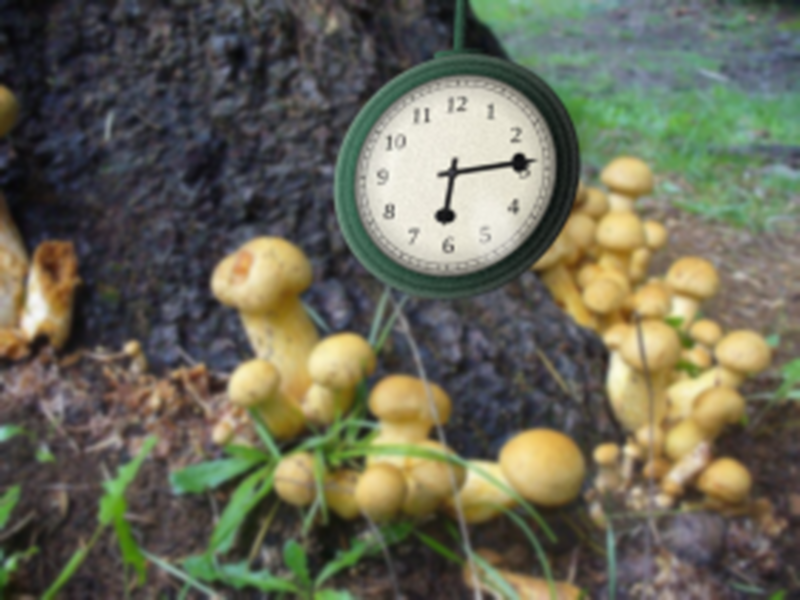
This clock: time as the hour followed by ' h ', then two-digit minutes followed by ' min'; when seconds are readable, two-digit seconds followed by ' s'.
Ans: 6 h 14 min
